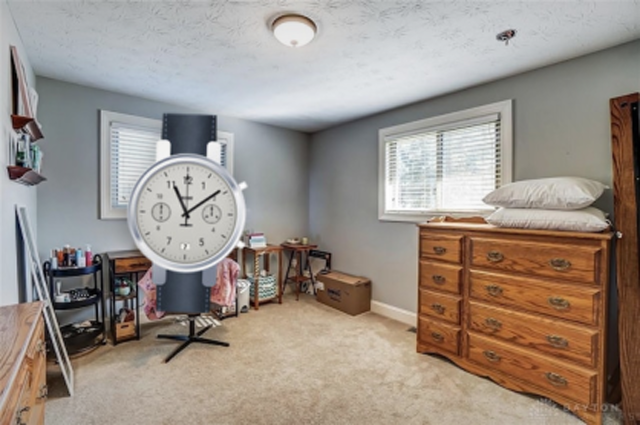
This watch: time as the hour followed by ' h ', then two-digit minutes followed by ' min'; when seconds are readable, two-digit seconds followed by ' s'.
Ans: 11 h 09 min
